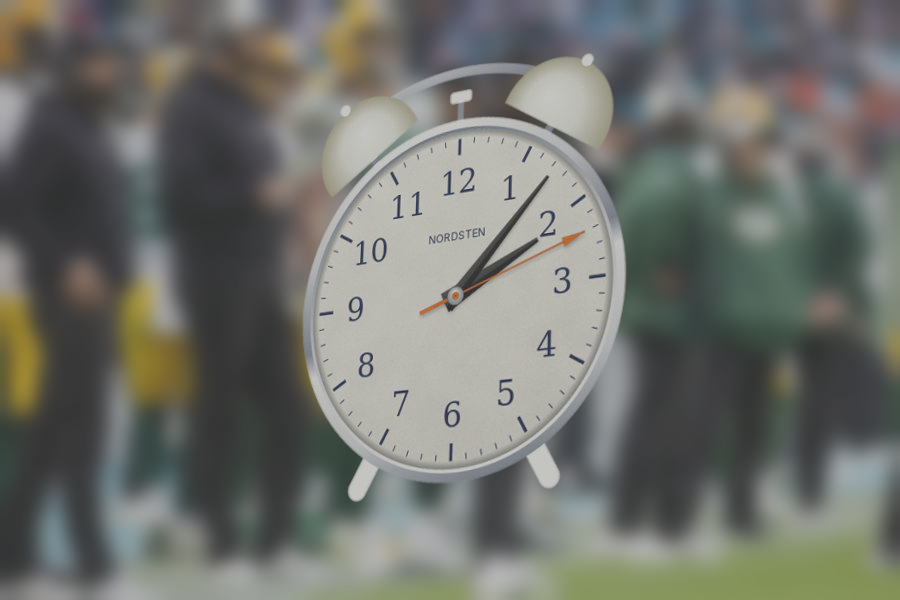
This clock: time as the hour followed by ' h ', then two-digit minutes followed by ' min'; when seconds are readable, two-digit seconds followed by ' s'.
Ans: 2 h 07 min 12 s
